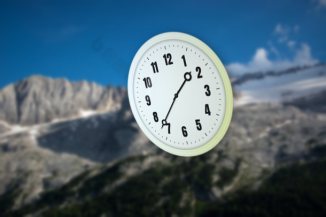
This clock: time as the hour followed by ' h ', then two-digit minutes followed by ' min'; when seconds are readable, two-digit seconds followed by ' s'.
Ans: 1 h 37 min
